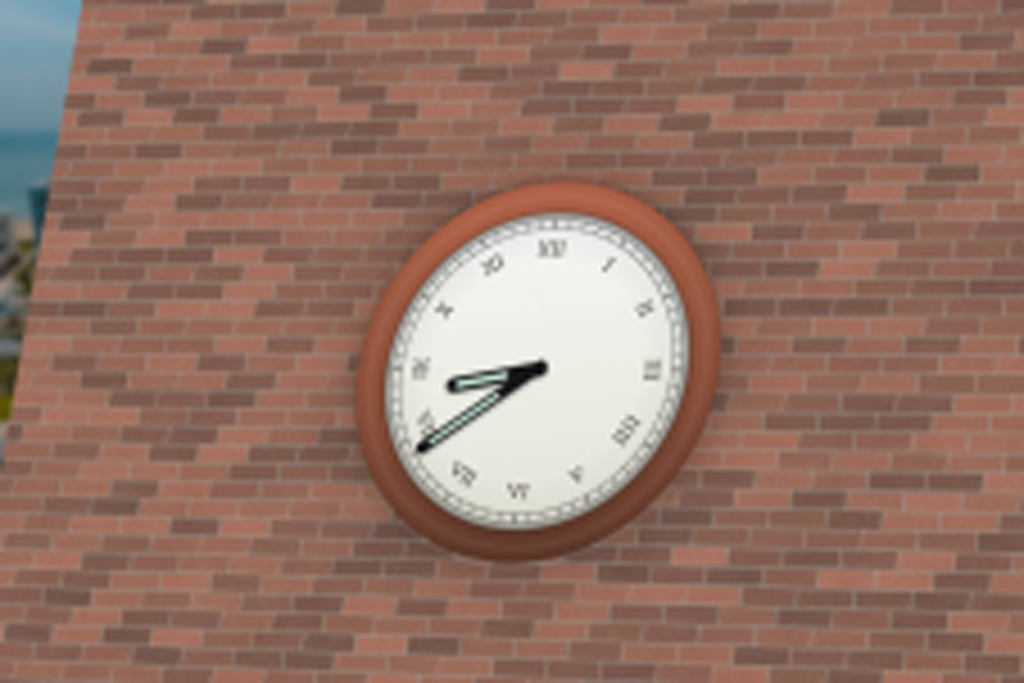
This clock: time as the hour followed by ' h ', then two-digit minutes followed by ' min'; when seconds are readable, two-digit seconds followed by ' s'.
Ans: 8 h 39 min
